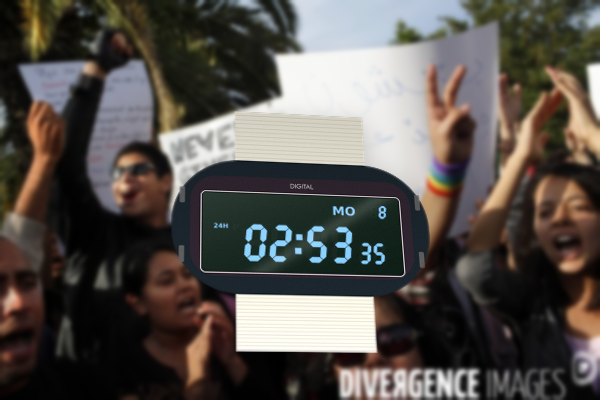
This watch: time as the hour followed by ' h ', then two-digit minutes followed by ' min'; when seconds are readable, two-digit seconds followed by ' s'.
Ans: 2 h 53 min 35 s
